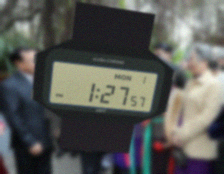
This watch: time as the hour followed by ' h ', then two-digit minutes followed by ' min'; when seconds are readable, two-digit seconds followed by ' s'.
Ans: 1 h 27 min
